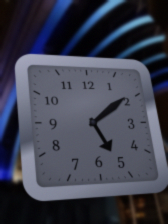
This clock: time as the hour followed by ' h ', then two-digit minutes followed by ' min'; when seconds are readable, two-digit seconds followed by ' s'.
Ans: 5 h 09 min
